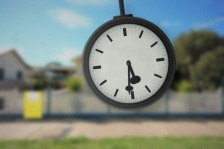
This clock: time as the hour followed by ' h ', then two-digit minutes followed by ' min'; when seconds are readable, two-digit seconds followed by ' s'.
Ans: 5 h 31 min
